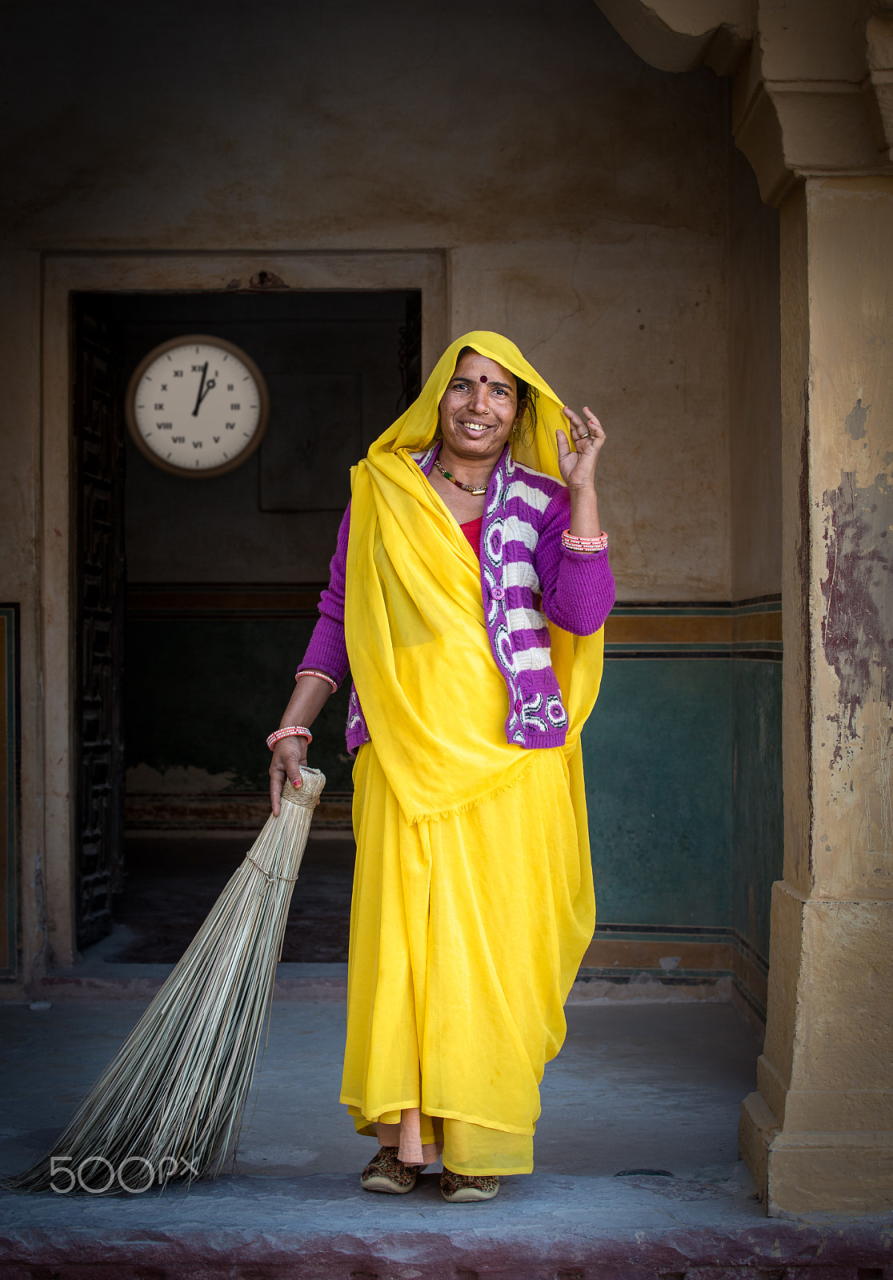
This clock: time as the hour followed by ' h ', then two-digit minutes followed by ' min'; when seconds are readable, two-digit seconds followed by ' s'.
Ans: 1 h 02 min
